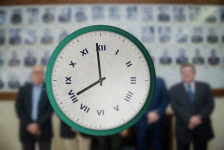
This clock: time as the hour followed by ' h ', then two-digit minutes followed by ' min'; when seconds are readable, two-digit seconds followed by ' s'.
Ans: 7 h 59 min
